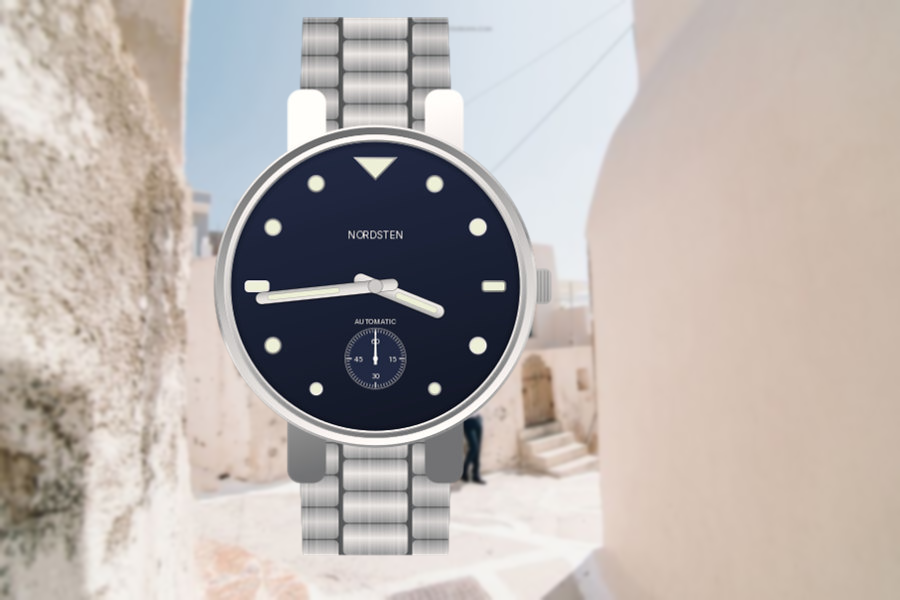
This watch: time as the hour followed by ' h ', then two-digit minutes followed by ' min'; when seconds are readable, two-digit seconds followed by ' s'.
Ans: 3 h 44 min
